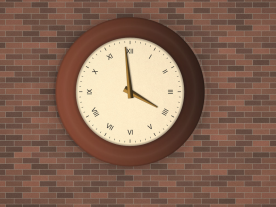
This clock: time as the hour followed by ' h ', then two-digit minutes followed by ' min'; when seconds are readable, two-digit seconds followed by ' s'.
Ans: 3 h 59 min
